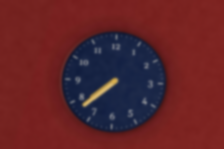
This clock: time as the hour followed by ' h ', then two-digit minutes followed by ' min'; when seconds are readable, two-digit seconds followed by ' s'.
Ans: 7 h 38 min
